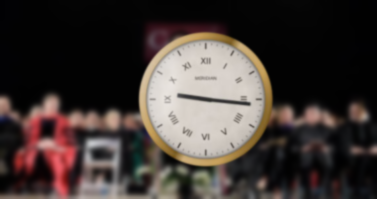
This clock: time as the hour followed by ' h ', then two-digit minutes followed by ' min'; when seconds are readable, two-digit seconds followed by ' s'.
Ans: 9 h 16 min
